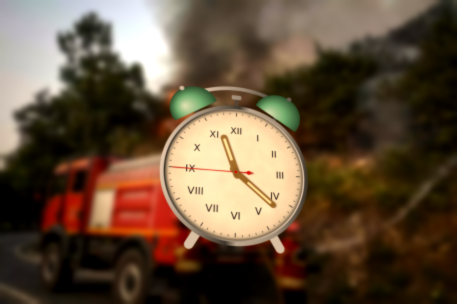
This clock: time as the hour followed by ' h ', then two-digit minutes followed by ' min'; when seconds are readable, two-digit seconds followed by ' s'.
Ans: 11 h 21 min 45 s
